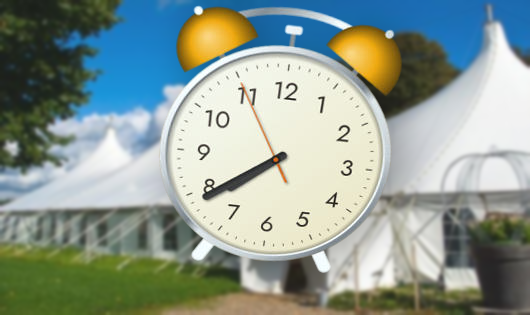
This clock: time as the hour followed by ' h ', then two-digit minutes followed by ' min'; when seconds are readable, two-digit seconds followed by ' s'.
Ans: 7 h 38 min 55 s
